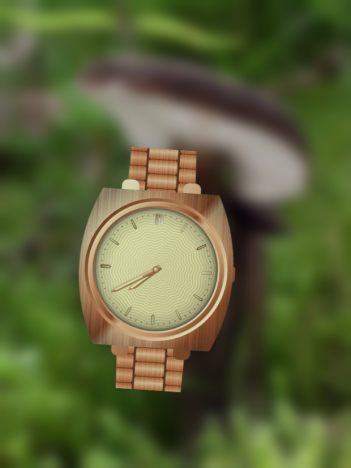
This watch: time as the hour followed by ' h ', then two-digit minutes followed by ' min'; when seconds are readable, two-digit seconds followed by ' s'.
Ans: 7 h 40 min
